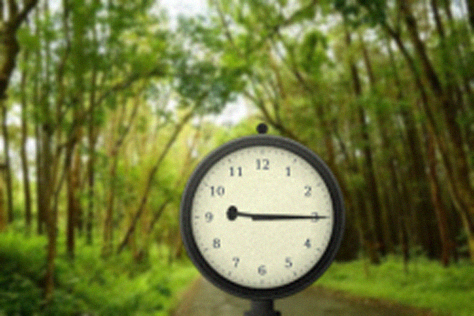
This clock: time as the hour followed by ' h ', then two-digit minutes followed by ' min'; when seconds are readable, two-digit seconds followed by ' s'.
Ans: 9 h 15 min
